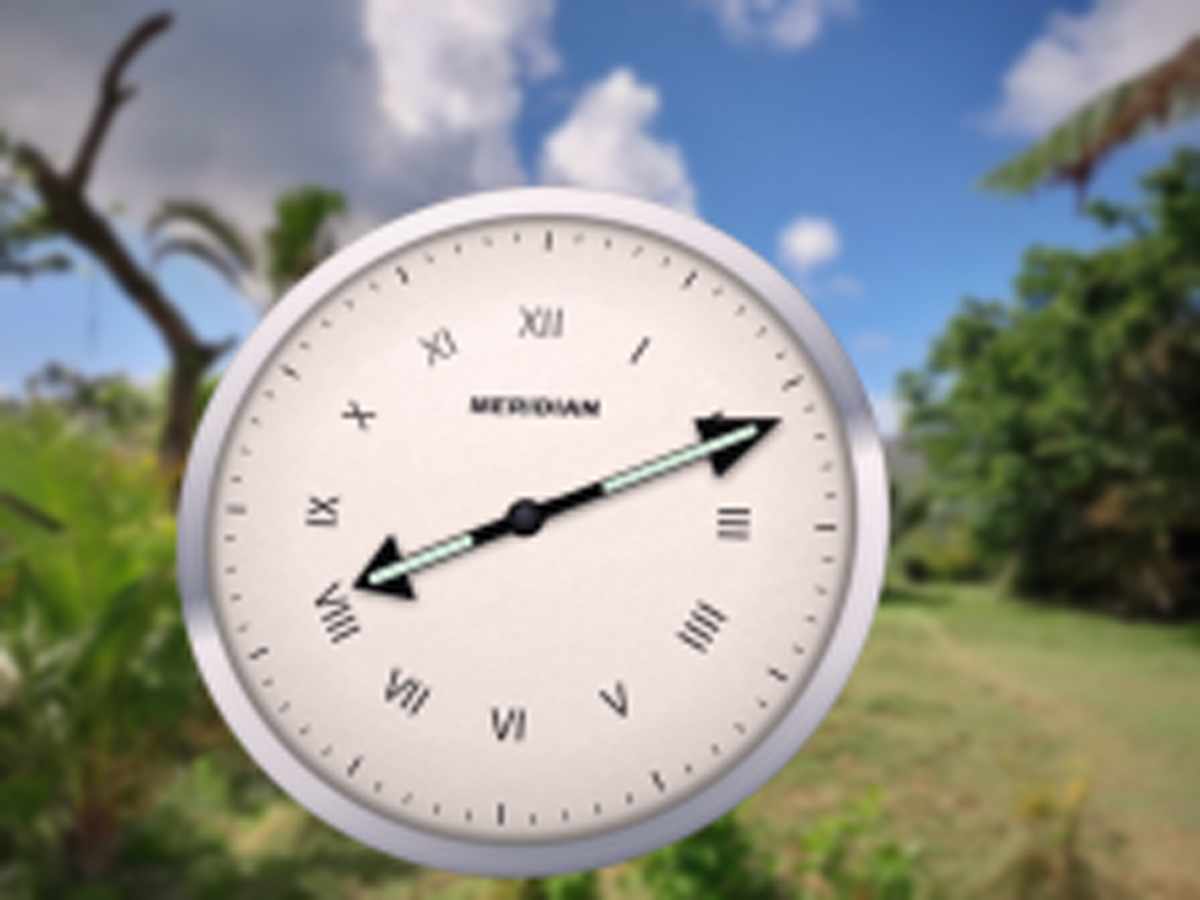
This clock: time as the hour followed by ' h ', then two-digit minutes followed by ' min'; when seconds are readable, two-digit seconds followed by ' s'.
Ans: 8 h 11 min
